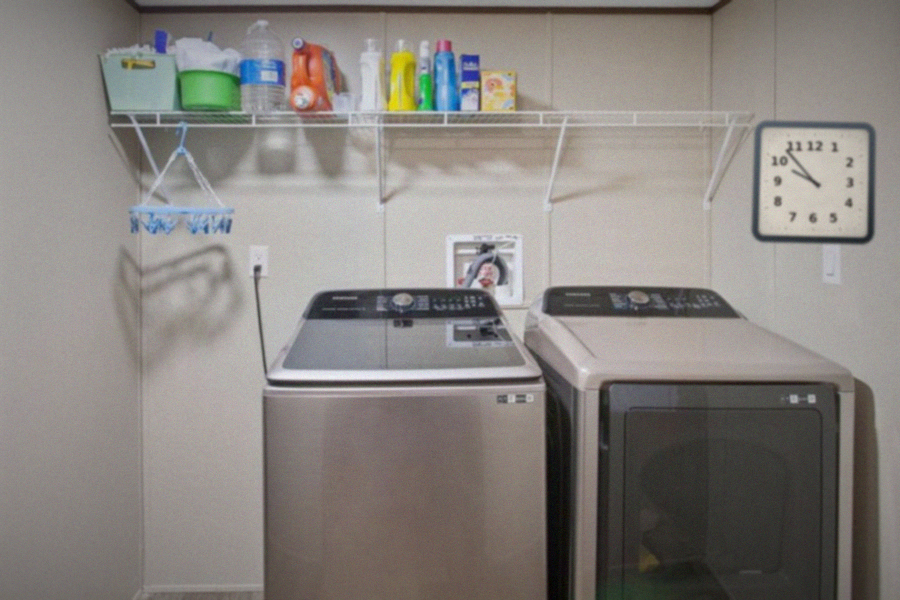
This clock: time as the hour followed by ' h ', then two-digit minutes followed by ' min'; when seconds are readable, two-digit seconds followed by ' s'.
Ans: 9 h 53 min
